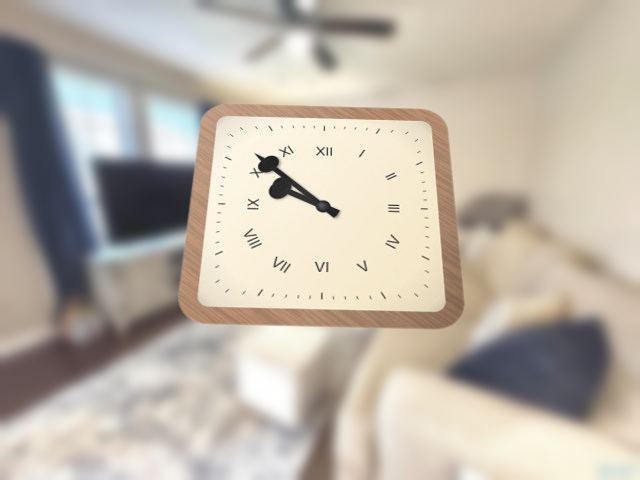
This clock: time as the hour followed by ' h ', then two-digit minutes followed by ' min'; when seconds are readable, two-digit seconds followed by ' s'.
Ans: 9 h 52 min
